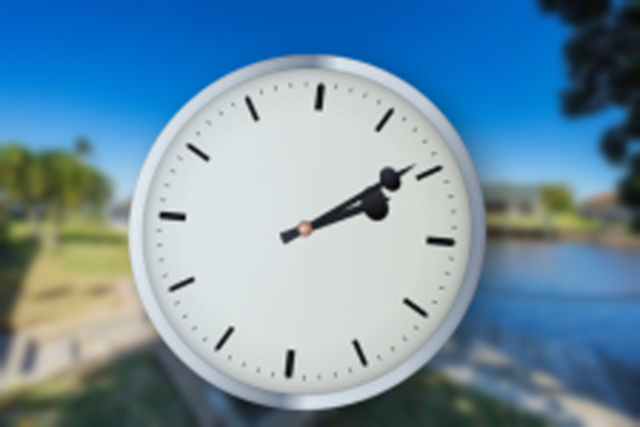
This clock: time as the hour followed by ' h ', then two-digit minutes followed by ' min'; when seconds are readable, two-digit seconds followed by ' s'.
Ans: 2 h 09 min
